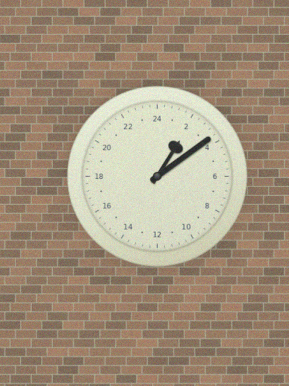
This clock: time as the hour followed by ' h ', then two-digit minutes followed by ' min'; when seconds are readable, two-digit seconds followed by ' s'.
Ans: 2 h 09 min
